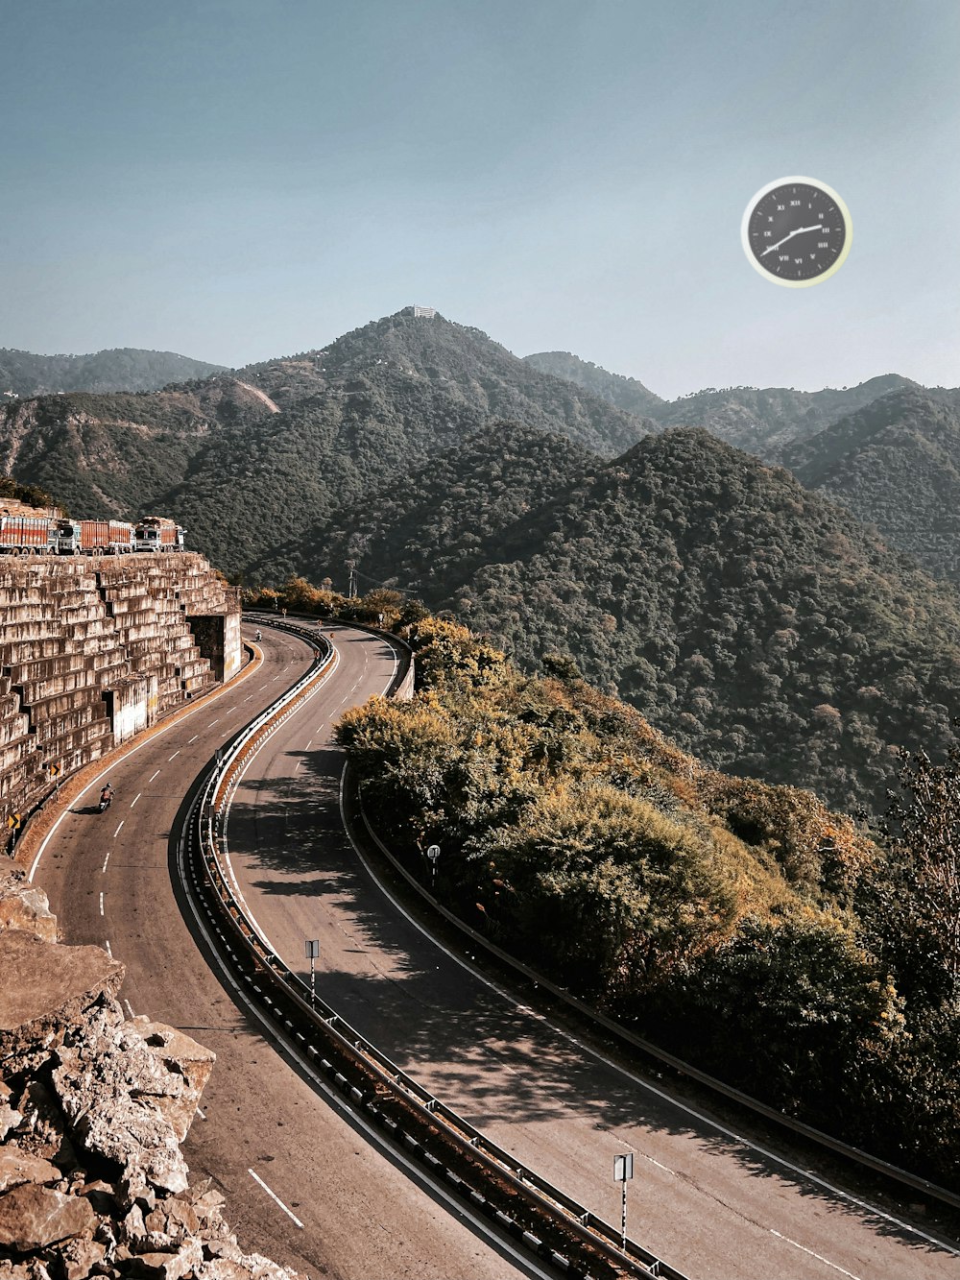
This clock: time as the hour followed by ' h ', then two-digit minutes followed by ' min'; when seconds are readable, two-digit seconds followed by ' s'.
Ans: 2 h 40 min
